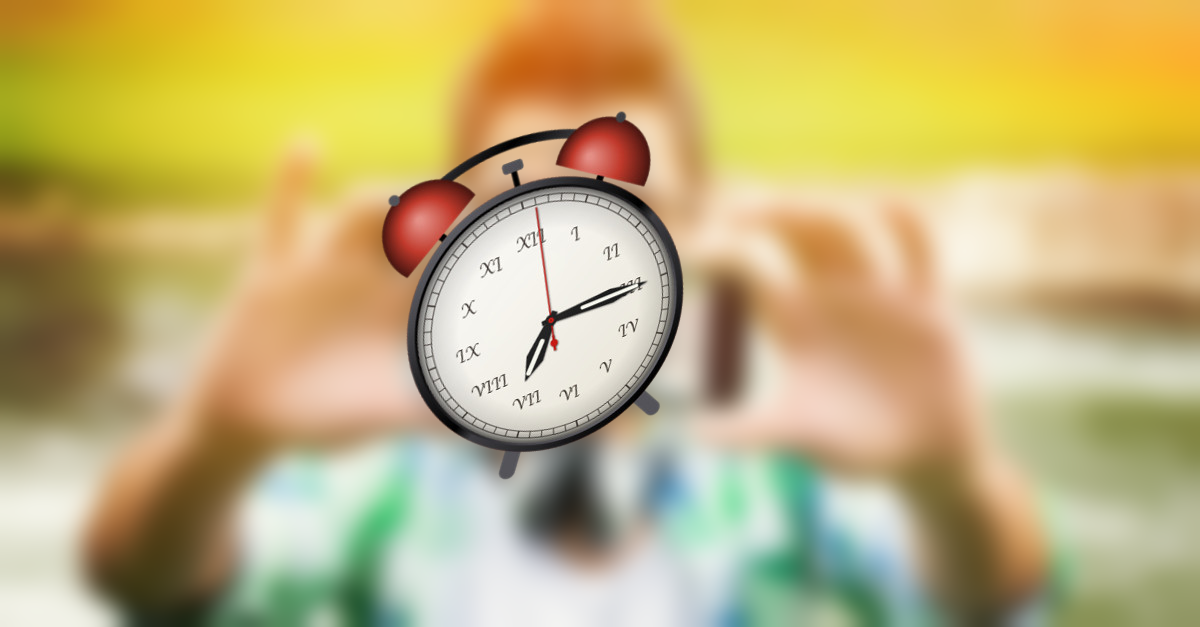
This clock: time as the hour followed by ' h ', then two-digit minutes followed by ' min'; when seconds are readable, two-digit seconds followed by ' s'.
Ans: 7 h 15 min 01 s
